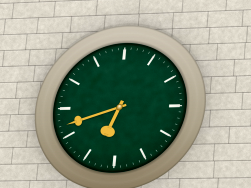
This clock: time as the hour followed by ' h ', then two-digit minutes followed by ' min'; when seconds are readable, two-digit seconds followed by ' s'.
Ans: 6 h 42 min
